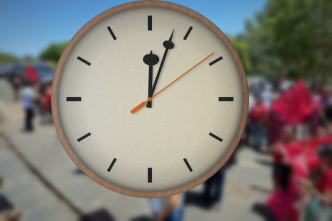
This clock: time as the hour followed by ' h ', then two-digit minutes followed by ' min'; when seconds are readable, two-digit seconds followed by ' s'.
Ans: 12 h 03 min 09 s
